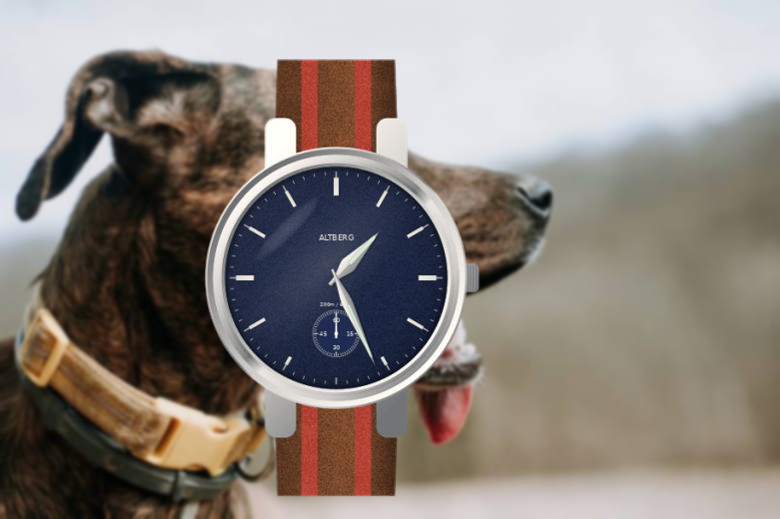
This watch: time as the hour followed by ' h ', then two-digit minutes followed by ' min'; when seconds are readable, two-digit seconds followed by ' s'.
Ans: 1 h 26 min
